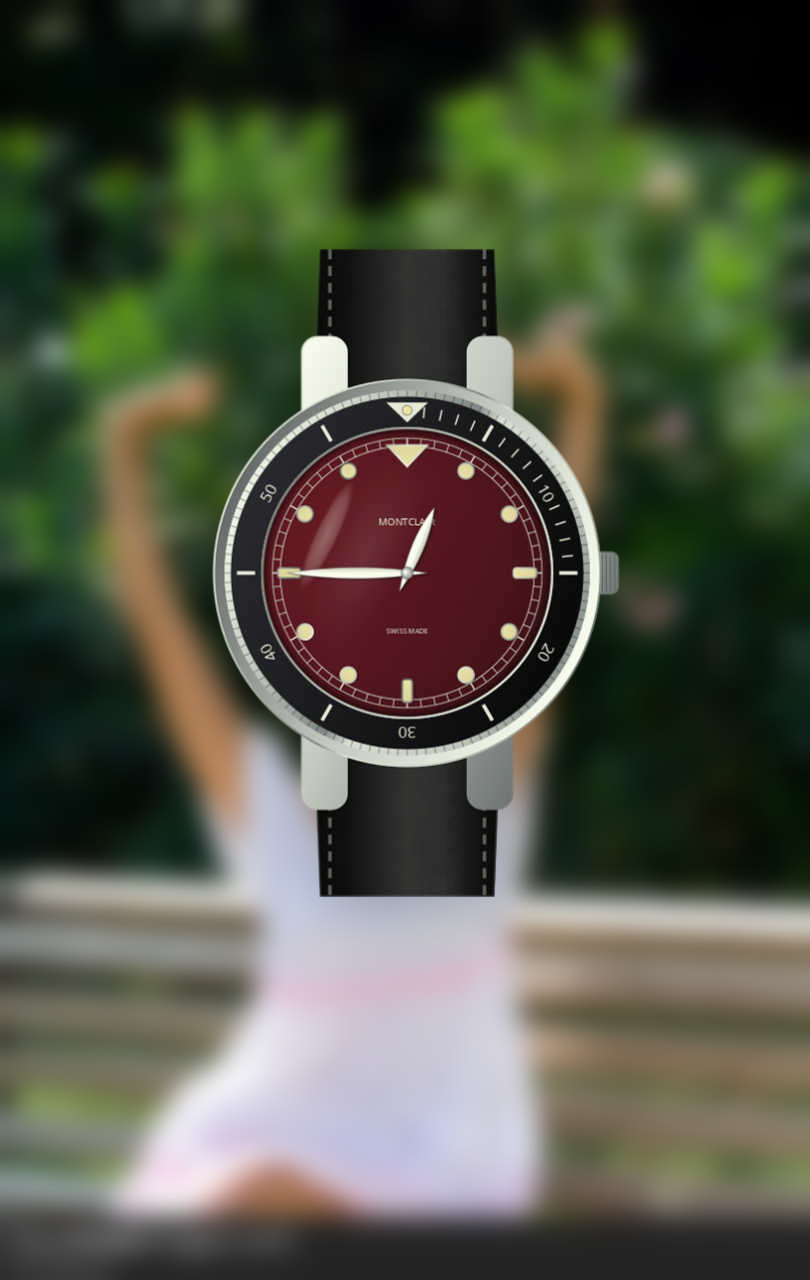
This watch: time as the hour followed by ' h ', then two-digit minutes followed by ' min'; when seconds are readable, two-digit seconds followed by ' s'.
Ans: 12 h 45 min
